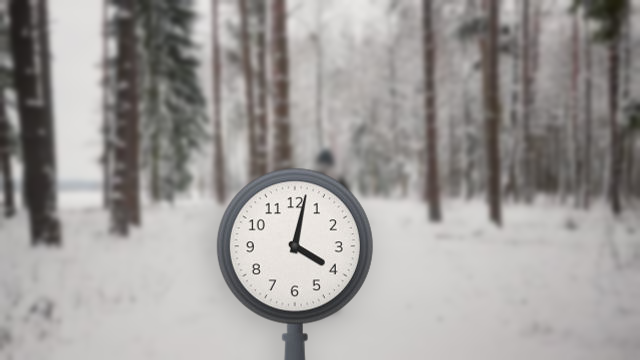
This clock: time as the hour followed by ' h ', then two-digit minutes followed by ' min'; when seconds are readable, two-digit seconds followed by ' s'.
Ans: 4 h 02 min
